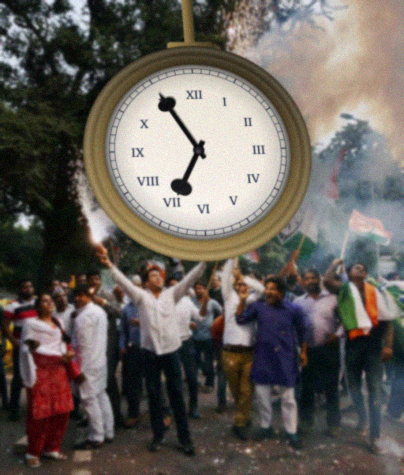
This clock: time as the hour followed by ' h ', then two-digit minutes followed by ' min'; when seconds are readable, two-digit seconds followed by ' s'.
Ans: 6 h 55 min
